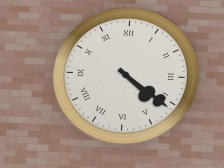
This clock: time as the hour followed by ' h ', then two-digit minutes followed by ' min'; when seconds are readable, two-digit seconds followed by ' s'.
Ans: 4 h 21 min
